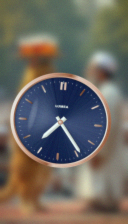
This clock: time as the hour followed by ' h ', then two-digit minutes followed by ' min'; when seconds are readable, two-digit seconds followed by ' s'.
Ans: 7 h 24 min
